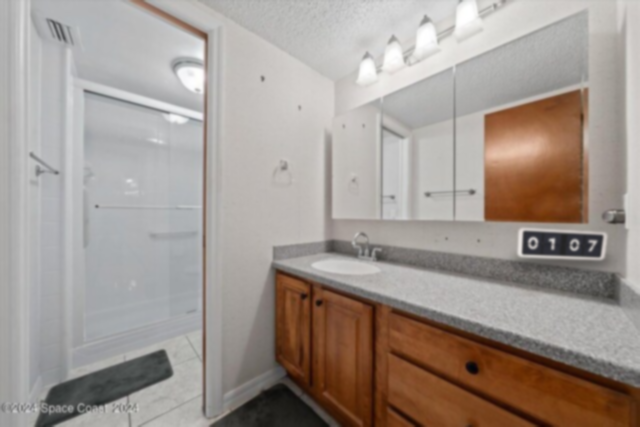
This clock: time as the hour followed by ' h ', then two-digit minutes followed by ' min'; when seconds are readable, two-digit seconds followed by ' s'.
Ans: 1 h 07 min
